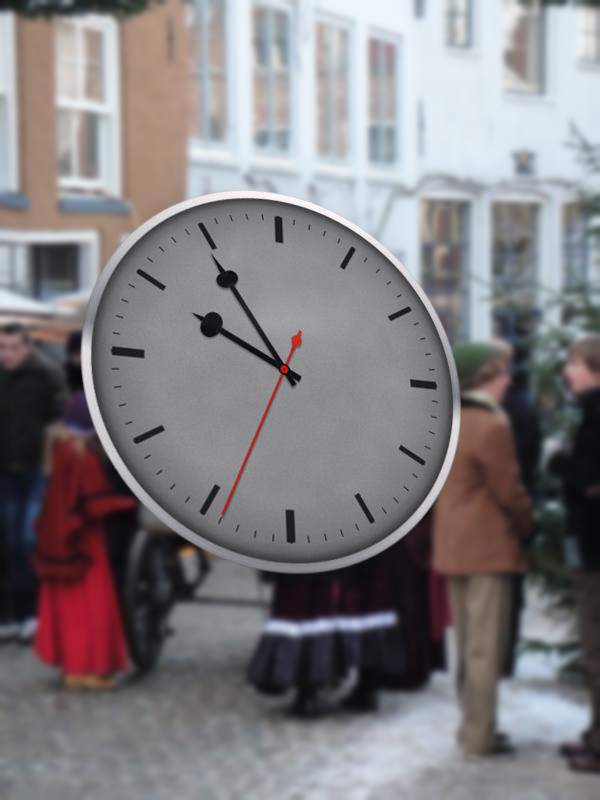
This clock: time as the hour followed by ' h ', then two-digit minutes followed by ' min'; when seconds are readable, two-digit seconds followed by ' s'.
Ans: 9 h 54 min 34 s
